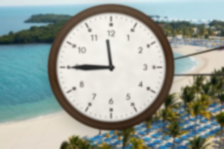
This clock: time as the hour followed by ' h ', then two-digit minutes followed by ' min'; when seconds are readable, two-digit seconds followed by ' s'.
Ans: 11 h 45 min
